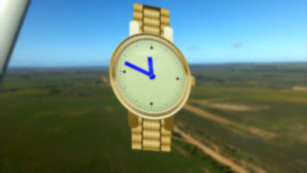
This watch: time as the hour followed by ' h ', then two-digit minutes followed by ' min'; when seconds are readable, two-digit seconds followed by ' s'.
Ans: 11 h 48 min
